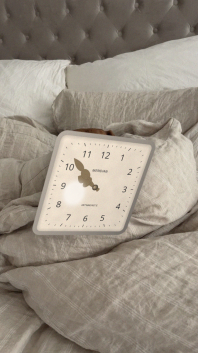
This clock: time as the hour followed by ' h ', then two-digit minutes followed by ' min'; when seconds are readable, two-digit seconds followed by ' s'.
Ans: 9 h 52 min
